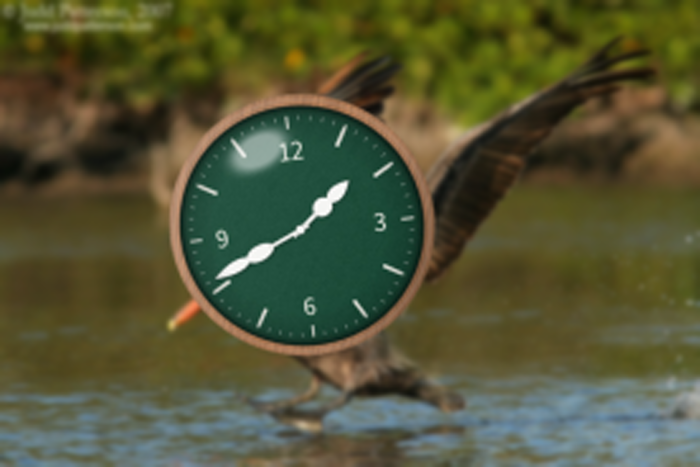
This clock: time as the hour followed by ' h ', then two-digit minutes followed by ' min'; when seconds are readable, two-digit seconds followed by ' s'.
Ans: 1 h 41 min
